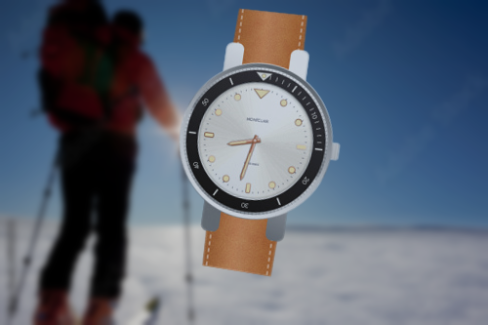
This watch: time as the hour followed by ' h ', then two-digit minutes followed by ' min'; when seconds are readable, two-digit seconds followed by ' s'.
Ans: 8 h 32 min
